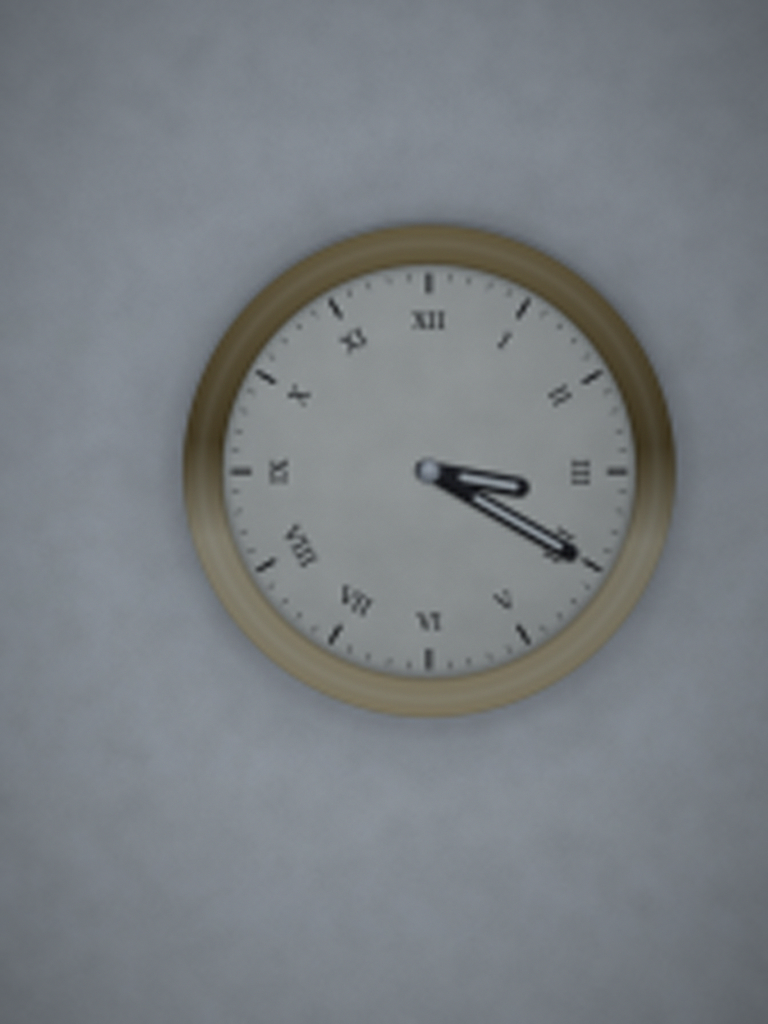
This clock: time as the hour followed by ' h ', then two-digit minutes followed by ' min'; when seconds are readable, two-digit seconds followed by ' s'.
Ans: 3 h 20 min
